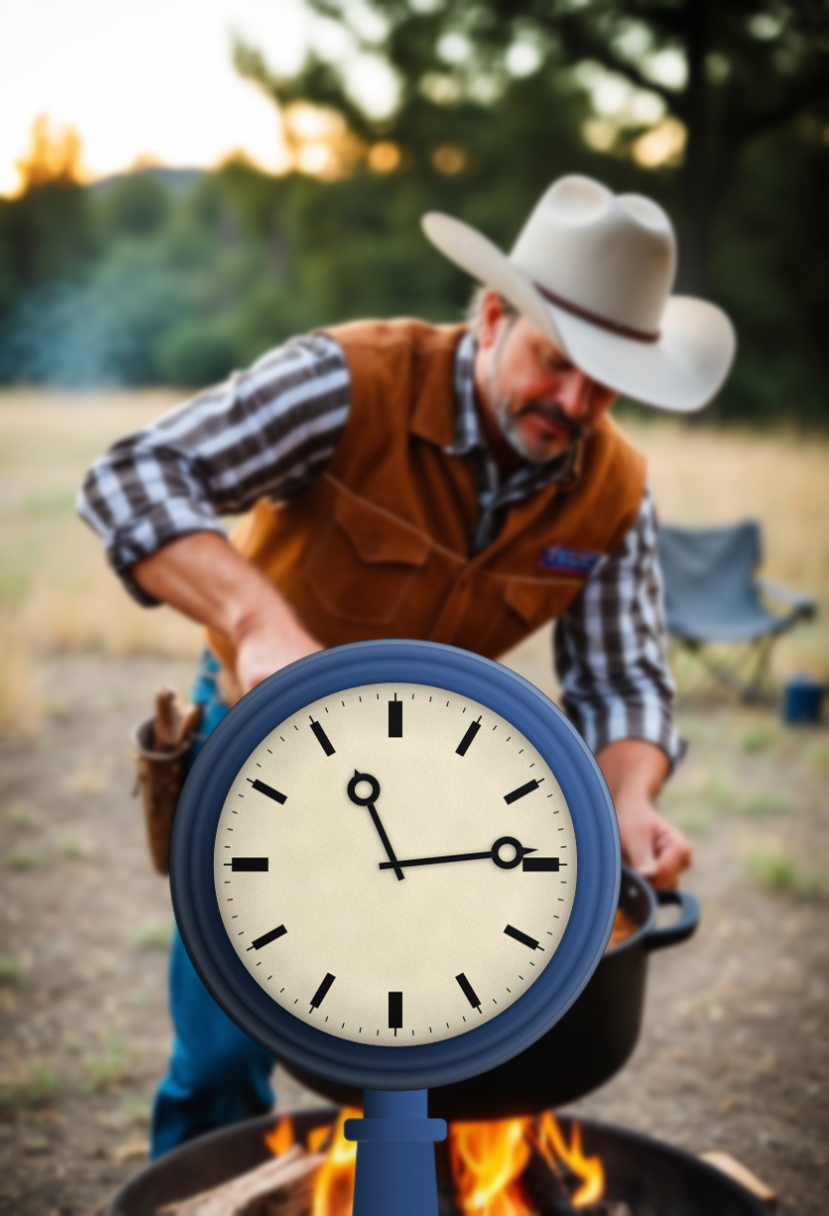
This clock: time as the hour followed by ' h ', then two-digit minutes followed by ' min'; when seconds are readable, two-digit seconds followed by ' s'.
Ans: 11 h 14 min
